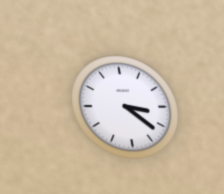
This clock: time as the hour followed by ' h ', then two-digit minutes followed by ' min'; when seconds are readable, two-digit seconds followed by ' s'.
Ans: 3 h 22 min
